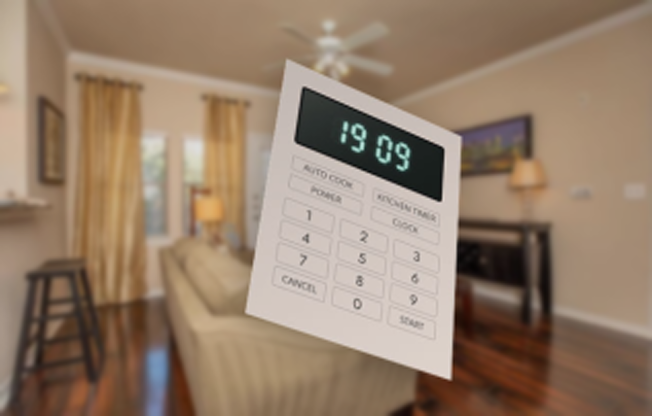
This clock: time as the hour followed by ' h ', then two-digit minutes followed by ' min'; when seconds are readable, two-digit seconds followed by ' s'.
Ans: 19 h 09 min
